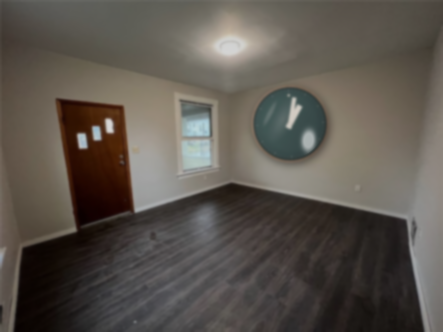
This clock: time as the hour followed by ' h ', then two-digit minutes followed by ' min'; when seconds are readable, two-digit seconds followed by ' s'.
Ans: 1 h 02 min
